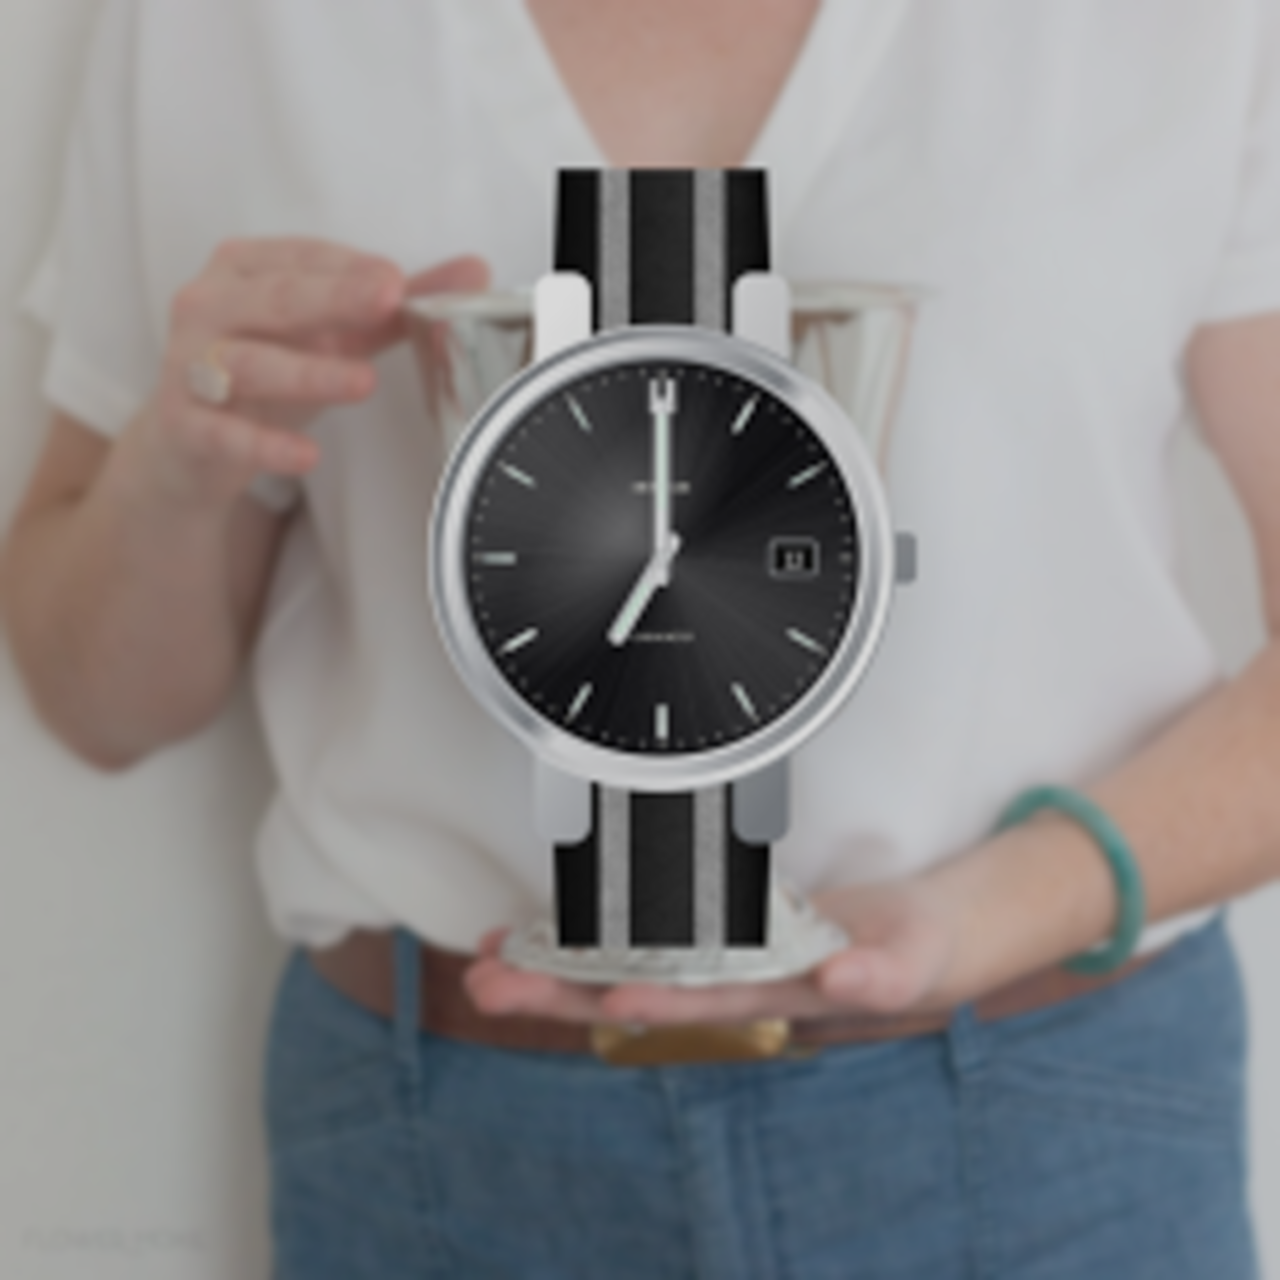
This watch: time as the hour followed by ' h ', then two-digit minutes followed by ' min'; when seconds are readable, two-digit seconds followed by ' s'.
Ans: 7 h 00 min
